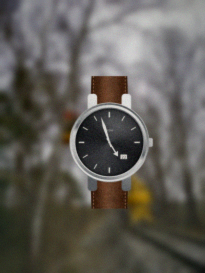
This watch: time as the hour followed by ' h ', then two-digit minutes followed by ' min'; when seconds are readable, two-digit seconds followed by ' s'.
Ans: 4 h 57 min
